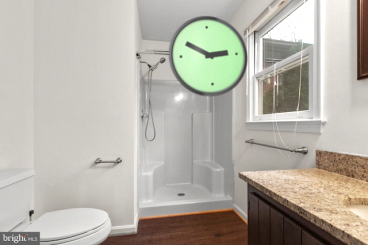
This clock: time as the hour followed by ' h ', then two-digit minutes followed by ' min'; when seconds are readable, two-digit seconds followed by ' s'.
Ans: 2 h 50 min
